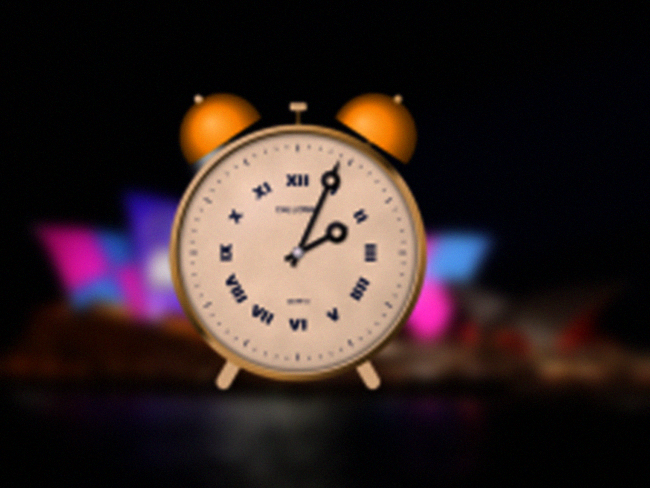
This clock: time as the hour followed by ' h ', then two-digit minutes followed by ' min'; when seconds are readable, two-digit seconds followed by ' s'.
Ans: 2 h 04 min
